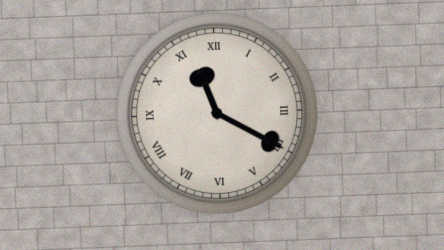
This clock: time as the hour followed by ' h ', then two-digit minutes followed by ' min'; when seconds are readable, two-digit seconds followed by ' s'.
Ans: 11 h 20 min
